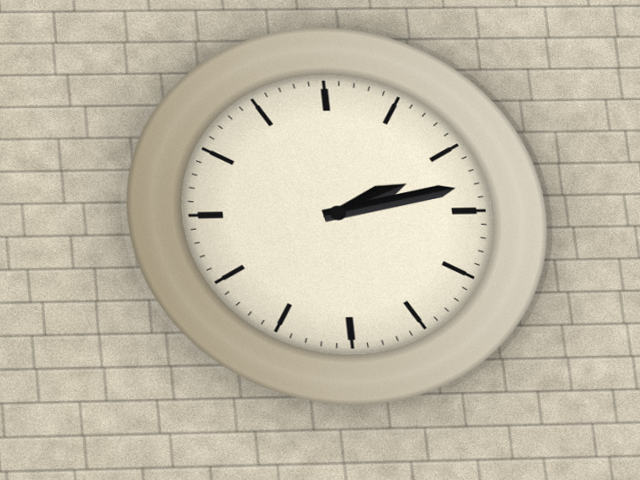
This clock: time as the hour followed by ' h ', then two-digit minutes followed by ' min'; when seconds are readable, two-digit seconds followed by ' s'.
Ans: 2 h 13 min
